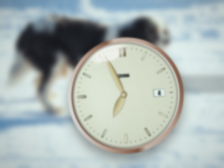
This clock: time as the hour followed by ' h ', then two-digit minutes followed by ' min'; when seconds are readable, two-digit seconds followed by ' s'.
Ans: 6 h 56 min
